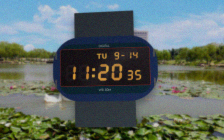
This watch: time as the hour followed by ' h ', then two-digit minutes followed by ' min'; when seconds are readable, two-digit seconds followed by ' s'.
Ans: 11 h 20 min 35 s
